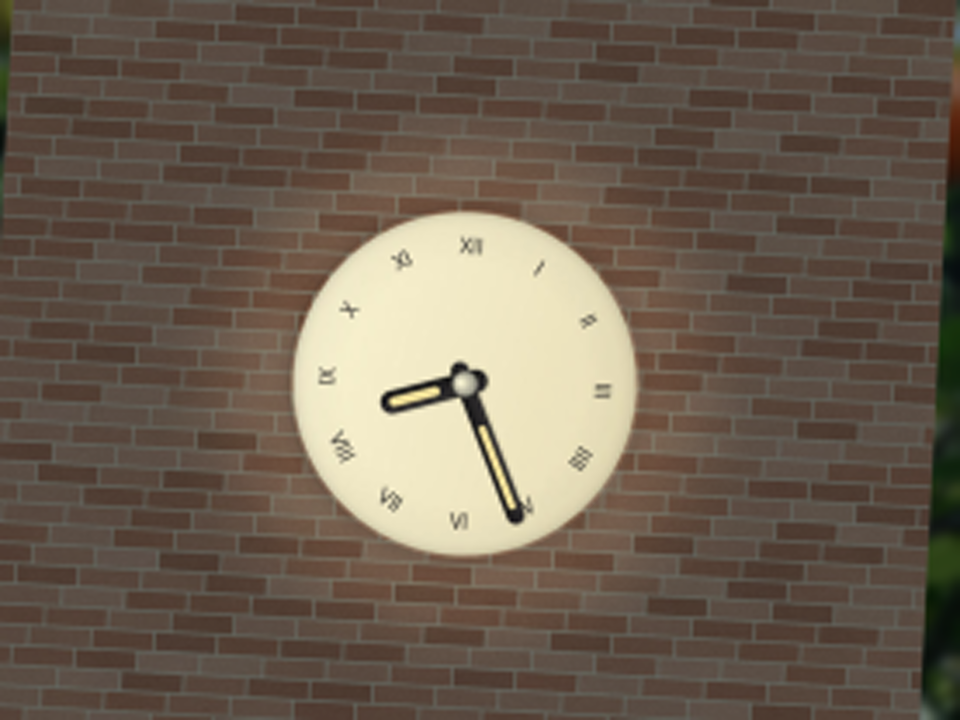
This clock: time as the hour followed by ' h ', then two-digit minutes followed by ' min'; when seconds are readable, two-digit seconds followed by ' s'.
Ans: 8 h 26 min
